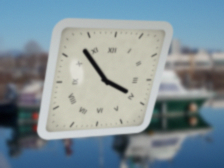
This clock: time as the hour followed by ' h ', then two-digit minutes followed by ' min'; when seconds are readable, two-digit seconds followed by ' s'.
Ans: 3 h 53 min
